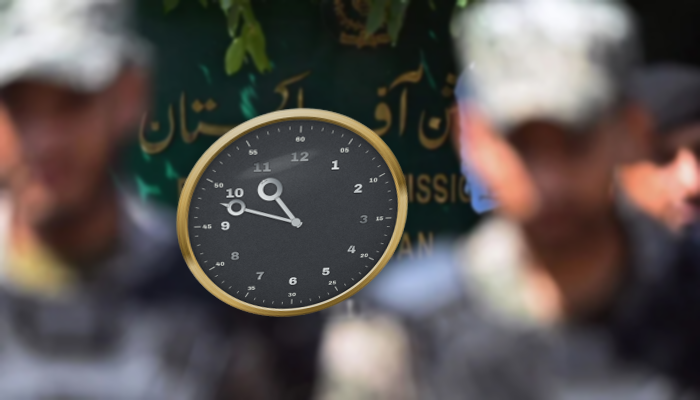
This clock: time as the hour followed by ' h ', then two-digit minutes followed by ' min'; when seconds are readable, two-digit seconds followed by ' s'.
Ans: 10 h 48 min
